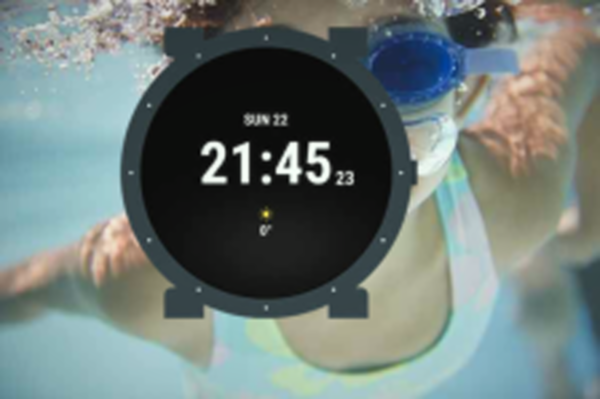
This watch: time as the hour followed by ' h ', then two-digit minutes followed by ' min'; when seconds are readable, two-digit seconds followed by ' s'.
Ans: 21 h 45 min
